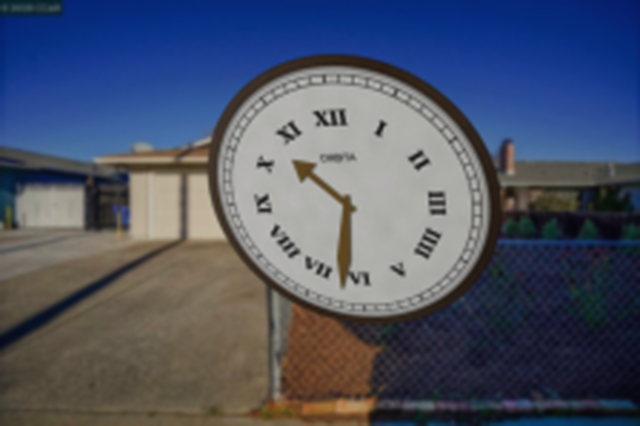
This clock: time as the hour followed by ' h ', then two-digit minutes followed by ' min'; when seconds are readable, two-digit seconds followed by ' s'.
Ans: 10 h 32 min
